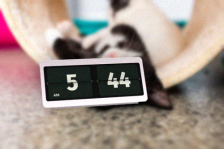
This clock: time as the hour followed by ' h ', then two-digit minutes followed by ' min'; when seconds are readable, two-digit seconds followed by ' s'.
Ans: 5 h 44 min
